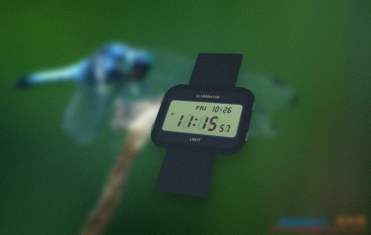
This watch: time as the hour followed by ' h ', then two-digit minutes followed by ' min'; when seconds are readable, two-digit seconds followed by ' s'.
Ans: 11 h 15 min 57 s
